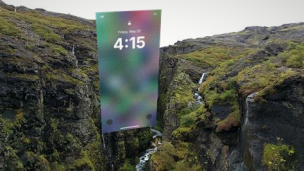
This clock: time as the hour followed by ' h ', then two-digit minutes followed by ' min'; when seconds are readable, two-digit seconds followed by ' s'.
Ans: 4 h 15 min
